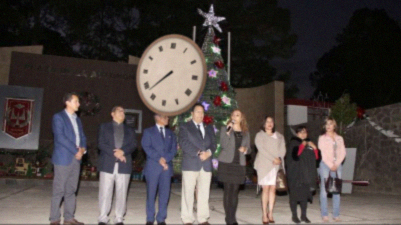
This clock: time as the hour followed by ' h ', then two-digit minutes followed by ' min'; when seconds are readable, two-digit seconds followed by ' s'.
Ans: 7 h 38 min
